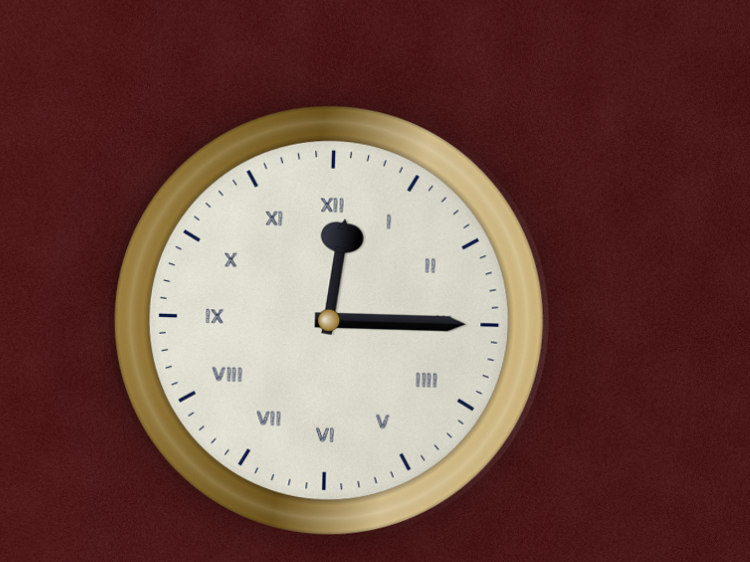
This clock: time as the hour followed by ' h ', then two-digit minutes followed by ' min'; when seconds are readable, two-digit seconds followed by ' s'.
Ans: 12 h 15 min
